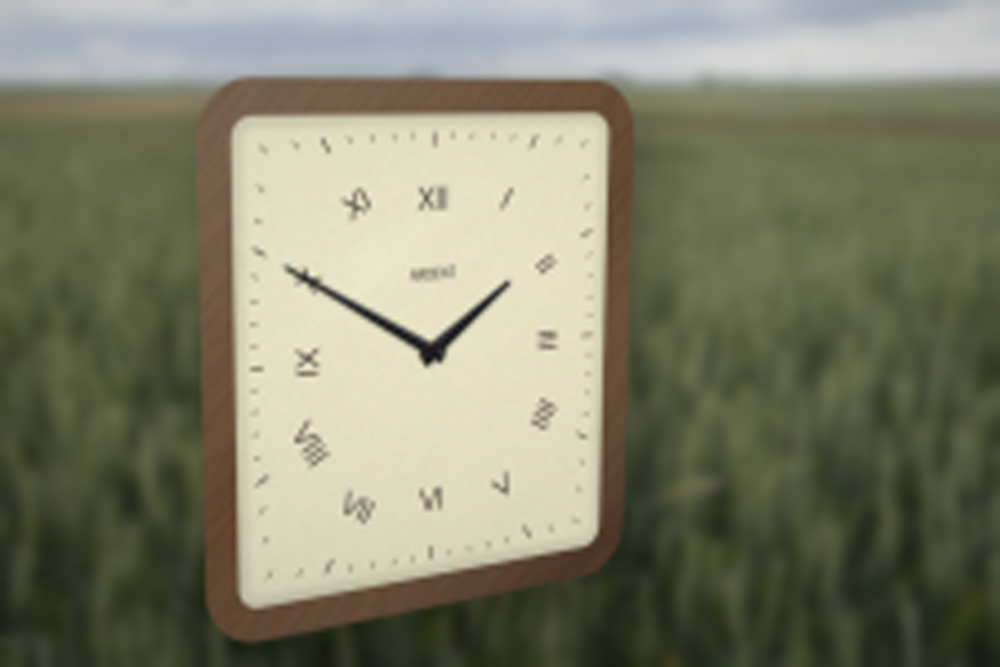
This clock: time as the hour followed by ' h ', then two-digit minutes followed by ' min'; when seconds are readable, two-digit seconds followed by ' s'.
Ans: 1 h 50 min
